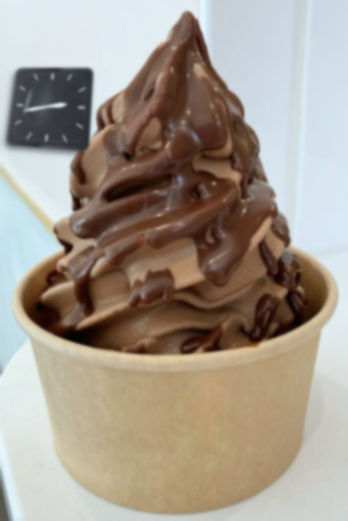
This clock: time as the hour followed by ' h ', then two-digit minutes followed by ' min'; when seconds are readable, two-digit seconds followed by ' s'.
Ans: 2 h 43 min
